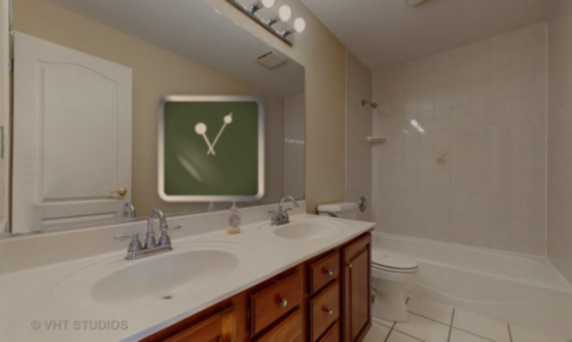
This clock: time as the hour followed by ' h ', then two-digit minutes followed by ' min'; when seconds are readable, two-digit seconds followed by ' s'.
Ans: 11 h 05 min
